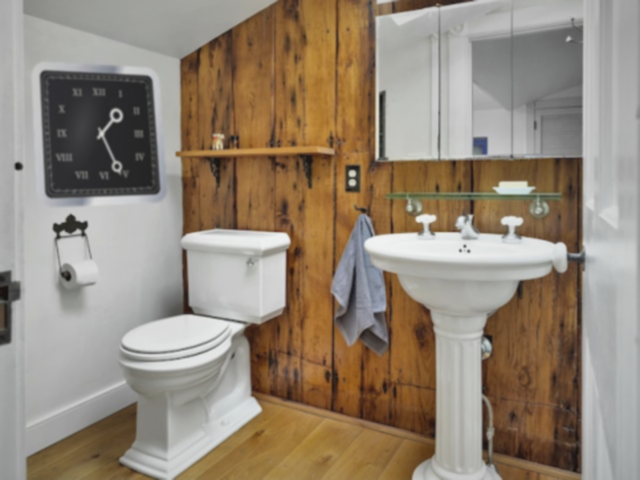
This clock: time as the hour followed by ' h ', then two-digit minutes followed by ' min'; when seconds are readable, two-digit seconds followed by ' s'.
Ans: 1 h 26 min
